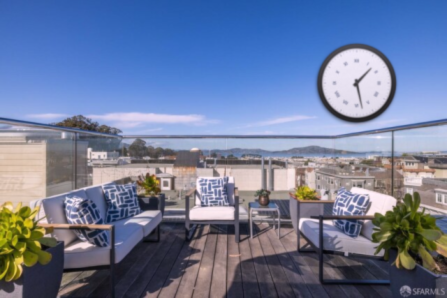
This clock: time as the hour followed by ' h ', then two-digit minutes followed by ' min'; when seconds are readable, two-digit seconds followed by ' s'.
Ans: 1 h 28 min
